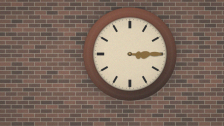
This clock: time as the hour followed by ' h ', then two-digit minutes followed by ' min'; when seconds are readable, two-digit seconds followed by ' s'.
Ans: 3 h 15 min
